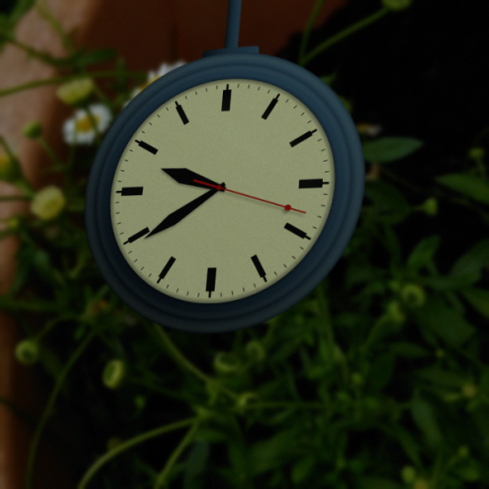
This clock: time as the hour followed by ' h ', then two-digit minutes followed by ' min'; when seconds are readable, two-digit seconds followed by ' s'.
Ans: 9 h 39 min 18 s
